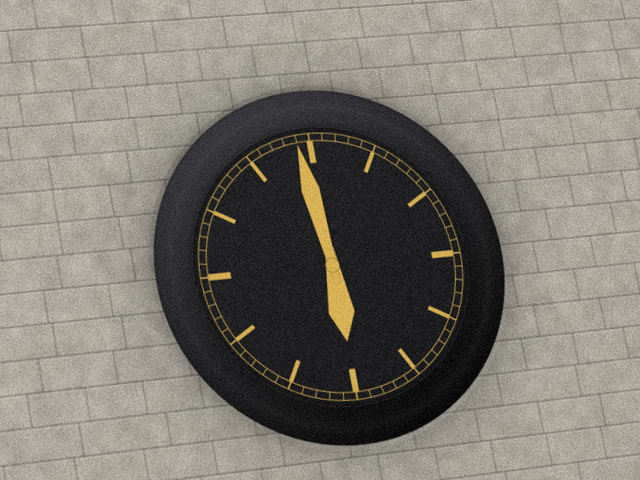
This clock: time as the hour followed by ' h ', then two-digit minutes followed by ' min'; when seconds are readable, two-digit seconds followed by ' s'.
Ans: 5 h 59 min
